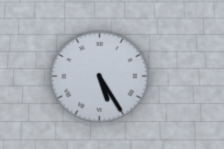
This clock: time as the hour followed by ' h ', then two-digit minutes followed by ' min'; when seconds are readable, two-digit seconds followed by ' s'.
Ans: 5 h 25 min
